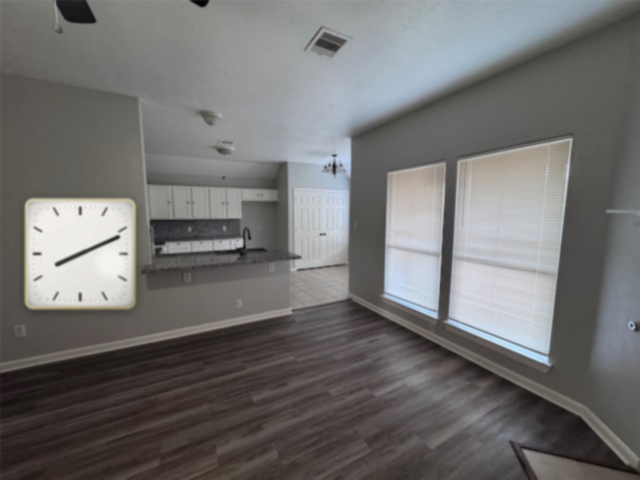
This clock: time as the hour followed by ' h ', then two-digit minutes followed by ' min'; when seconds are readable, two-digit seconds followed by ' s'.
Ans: 8 h 11 min
